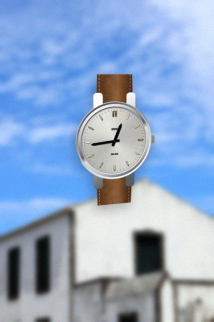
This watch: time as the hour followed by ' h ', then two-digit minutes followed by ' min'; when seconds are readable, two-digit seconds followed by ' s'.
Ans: 12 h 44 min
